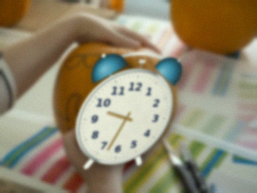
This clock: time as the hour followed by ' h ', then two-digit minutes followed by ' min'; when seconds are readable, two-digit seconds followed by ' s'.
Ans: 9 h 33 min
